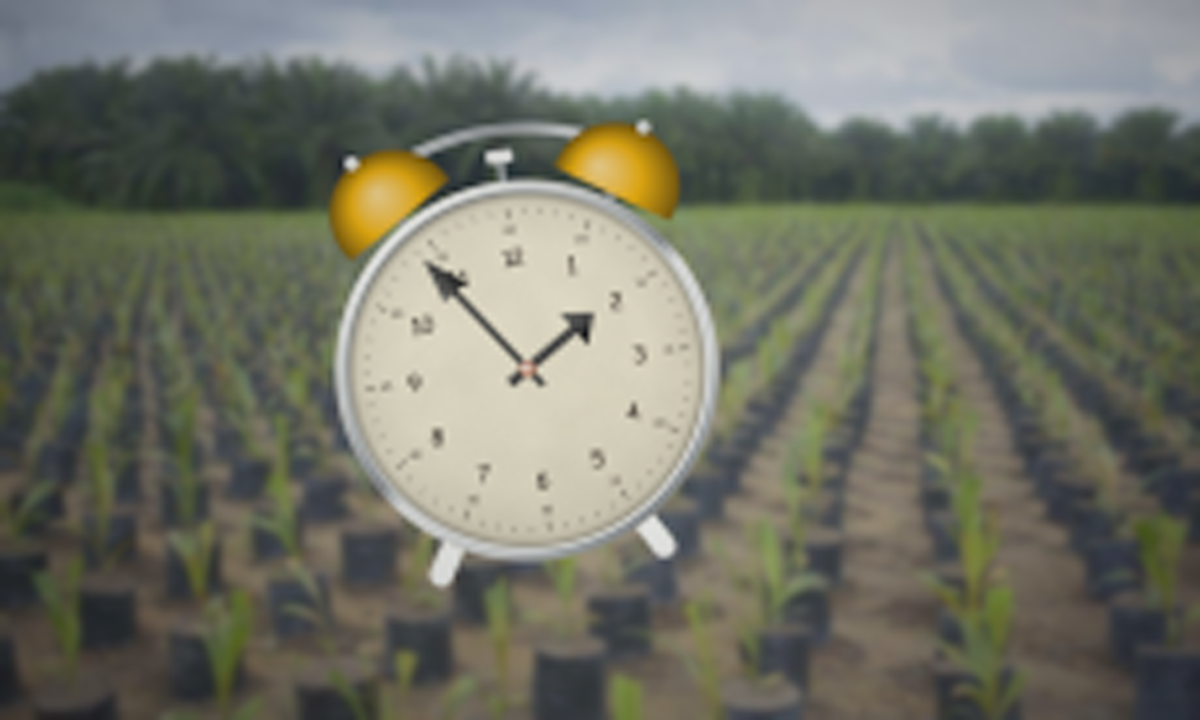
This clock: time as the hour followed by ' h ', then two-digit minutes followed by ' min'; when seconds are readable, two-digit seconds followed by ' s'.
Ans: 1 h 54 min
